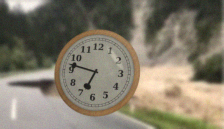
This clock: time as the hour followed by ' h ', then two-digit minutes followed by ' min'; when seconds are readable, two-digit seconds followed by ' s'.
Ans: 6 h 47 min
